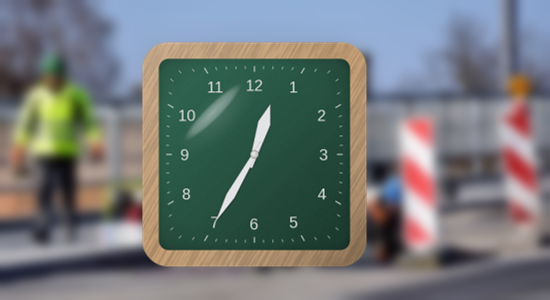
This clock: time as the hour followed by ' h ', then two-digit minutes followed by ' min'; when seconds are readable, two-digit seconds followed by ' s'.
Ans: 12 h 35 min
